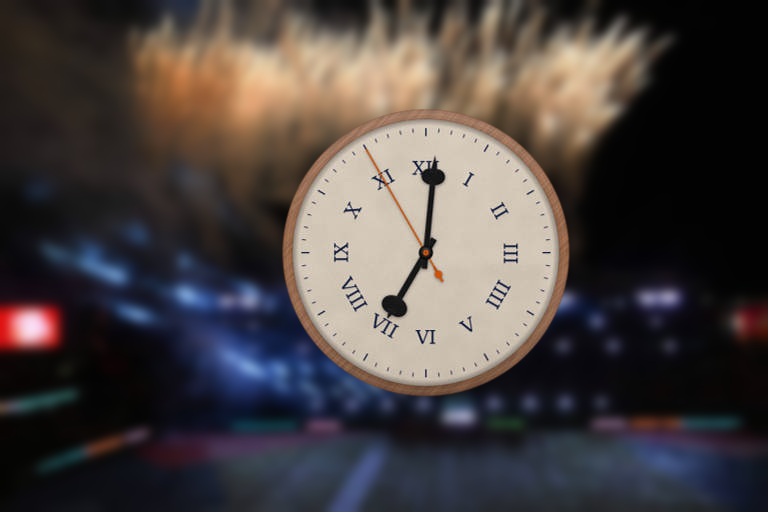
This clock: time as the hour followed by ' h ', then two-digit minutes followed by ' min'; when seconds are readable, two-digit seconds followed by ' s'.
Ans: 7 h 00 min 55 s
